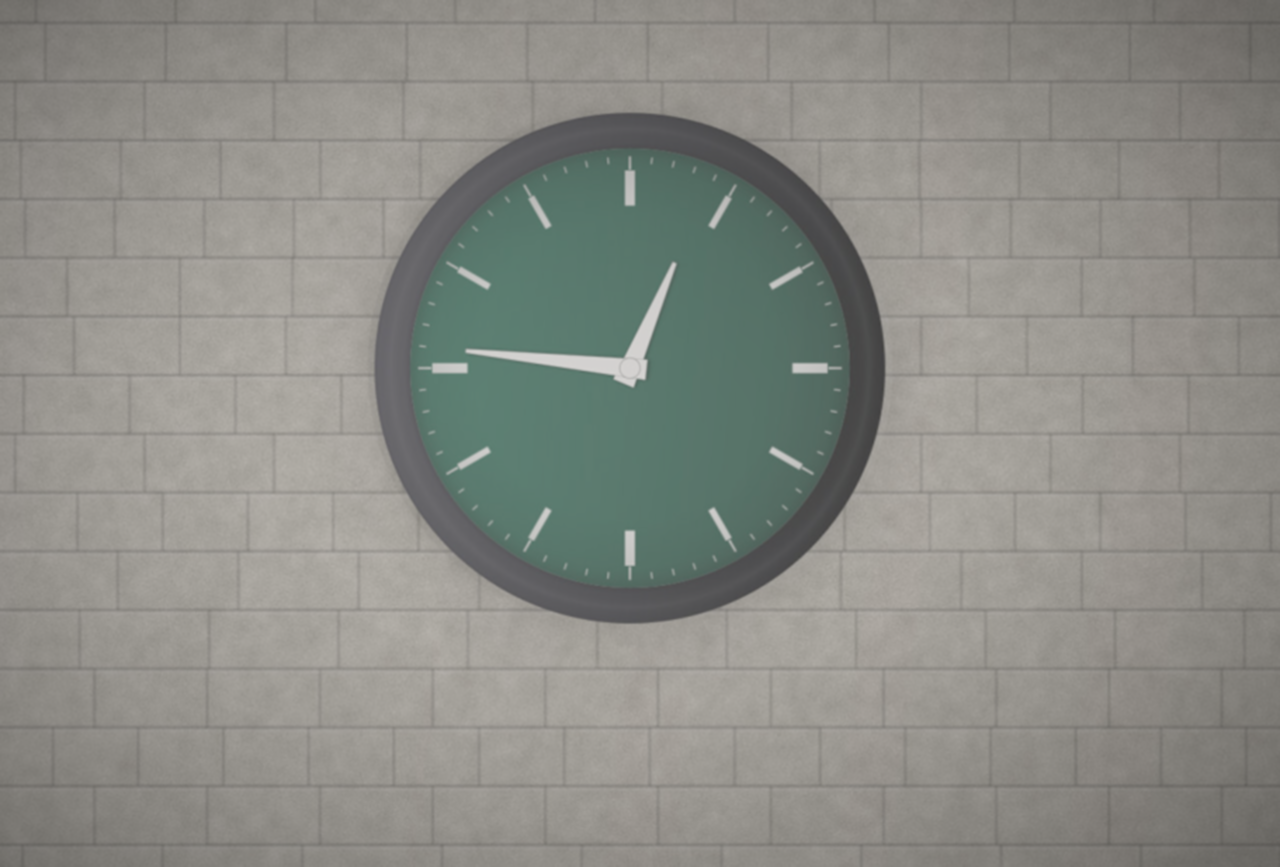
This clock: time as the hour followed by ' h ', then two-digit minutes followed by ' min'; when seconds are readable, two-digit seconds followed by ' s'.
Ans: 12 h 46 min
